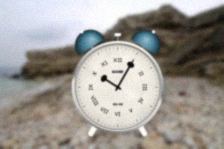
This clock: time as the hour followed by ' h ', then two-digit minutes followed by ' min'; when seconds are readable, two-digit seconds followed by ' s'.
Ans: 10 h 05 min
